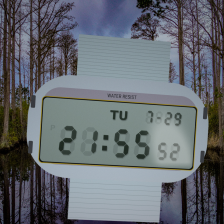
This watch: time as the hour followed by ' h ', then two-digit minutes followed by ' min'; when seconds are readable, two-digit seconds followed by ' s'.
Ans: 21 h 55 min 52 s
